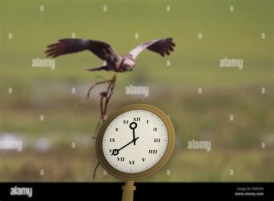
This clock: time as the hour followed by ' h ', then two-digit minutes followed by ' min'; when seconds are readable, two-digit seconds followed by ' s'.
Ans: 11 h 39 min
